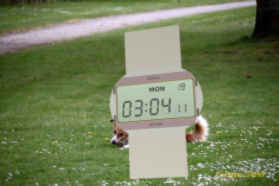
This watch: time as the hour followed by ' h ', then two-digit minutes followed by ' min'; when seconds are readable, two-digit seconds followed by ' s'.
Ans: 3 h 04 min 11 s
